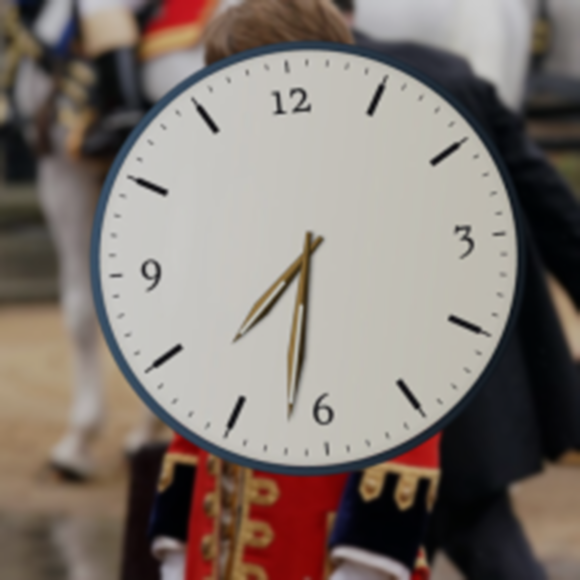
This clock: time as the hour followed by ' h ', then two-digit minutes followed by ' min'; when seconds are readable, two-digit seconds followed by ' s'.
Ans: 7 h 32 min
